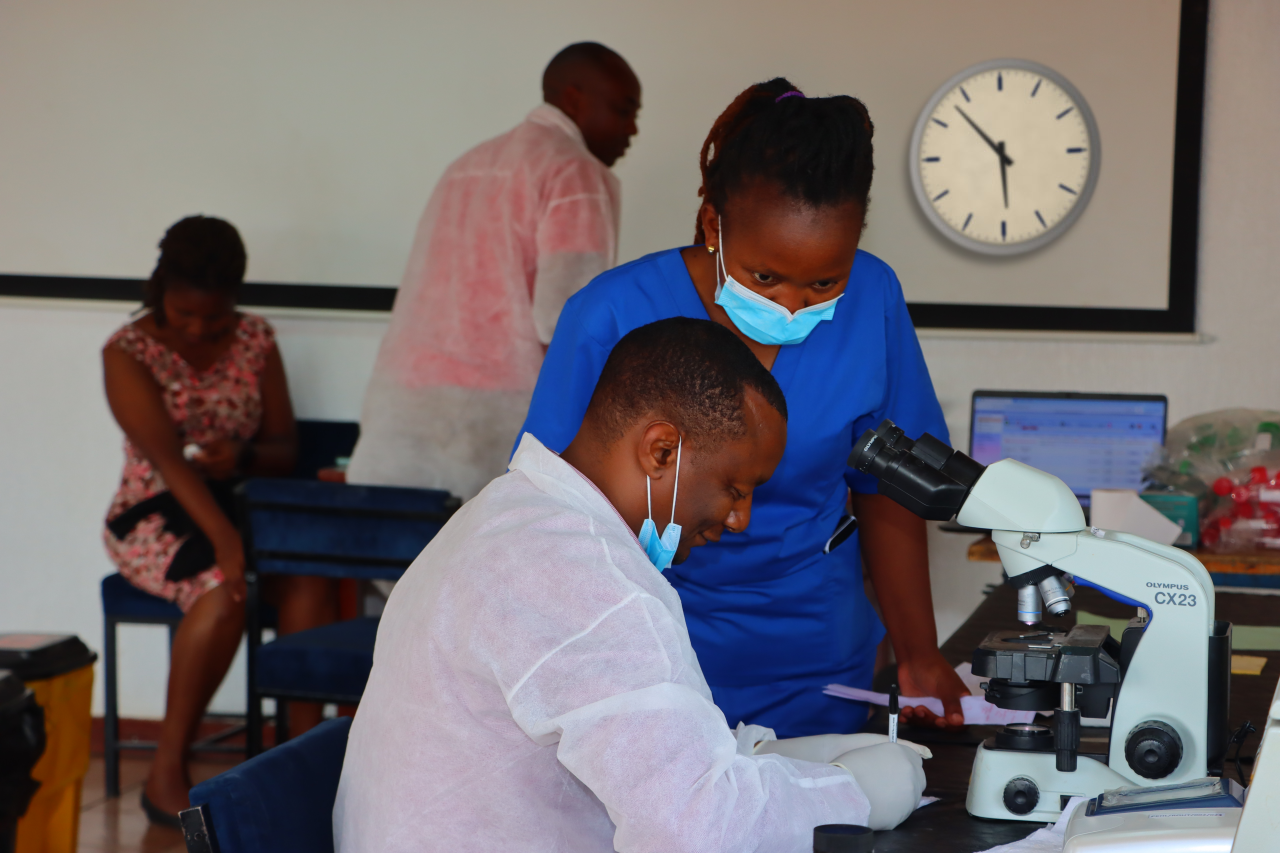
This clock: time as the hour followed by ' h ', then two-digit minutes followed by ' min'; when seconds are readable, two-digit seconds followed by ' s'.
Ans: 5 h 53 min
